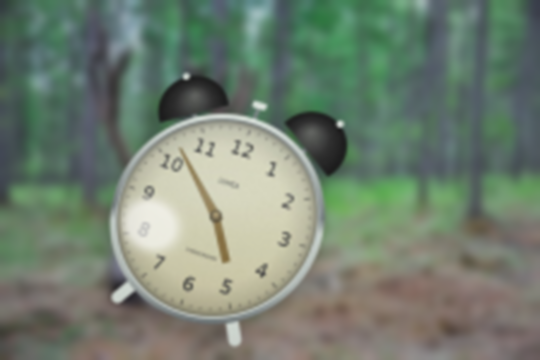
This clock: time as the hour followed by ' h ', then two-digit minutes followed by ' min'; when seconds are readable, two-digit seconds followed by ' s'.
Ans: 4 h 52 min
